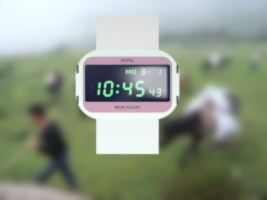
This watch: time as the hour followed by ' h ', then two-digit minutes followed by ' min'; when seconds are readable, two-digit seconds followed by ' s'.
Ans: 10 h 45 min
